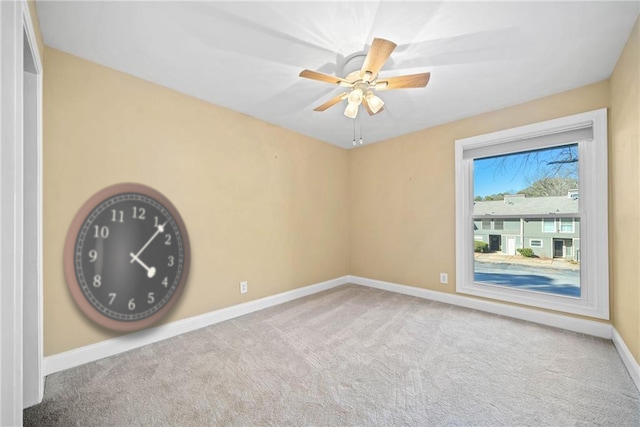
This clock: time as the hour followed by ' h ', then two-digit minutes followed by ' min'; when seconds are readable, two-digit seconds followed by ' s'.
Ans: 4 h 07 min
